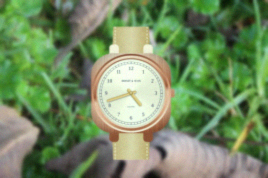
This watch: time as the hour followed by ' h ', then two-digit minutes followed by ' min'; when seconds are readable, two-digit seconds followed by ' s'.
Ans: 4 h 42 min
